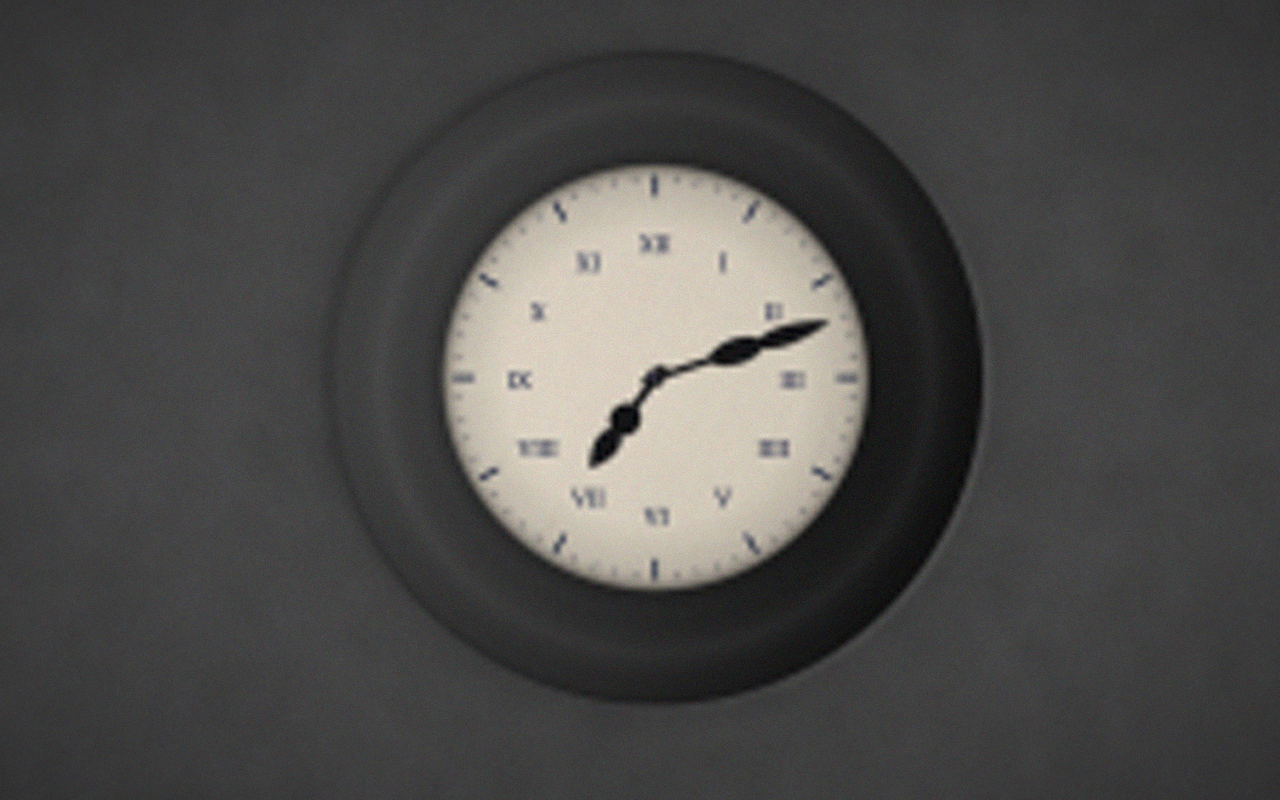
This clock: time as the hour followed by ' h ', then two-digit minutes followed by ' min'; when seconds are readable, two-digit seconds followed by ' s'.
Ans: 7 h 12 min
